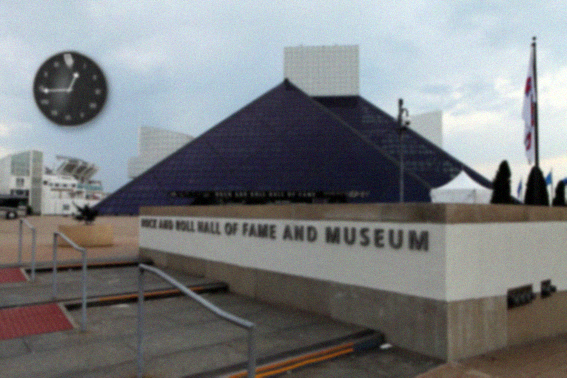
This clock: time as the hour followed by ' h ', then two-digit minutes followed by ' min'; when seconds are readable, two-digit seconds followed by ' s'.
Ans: 12 h 44 min
